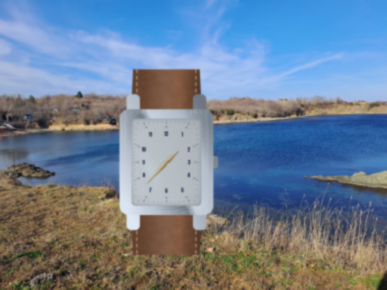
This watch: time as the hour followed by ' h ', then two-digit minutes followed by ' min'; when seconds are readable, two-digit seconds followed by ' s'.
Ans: 1 h 37 min
